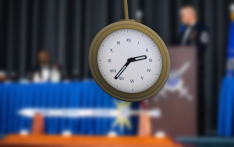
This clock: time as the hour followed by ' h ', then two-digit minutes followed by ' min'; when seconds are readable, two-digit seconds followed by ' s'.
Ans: 2 h 37 min
